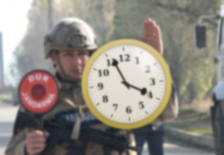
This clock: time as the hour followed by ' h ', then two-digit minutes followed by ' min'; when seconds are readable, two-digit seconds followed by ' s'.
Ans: 3 h 56 min
